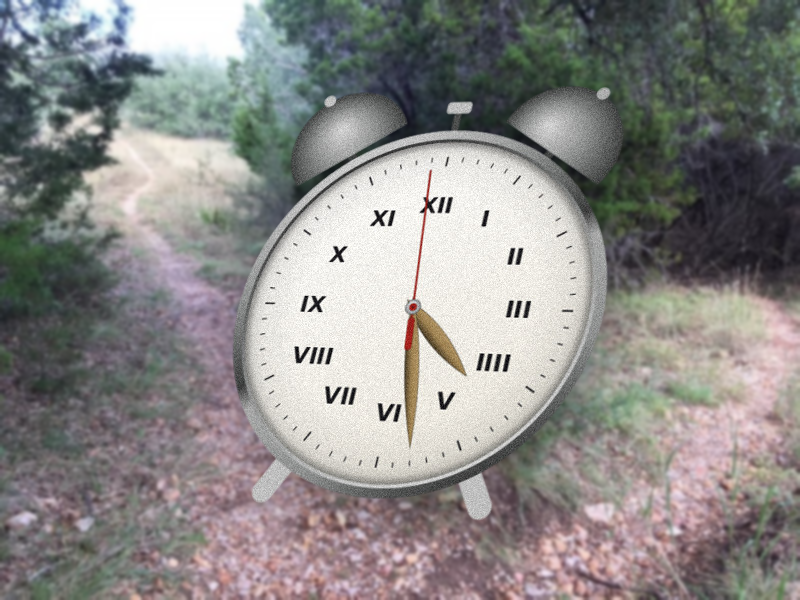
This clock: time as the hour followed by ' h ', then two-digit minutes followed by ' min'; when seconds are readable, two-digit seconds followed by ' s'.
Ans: 4 h 27 min 59 s
